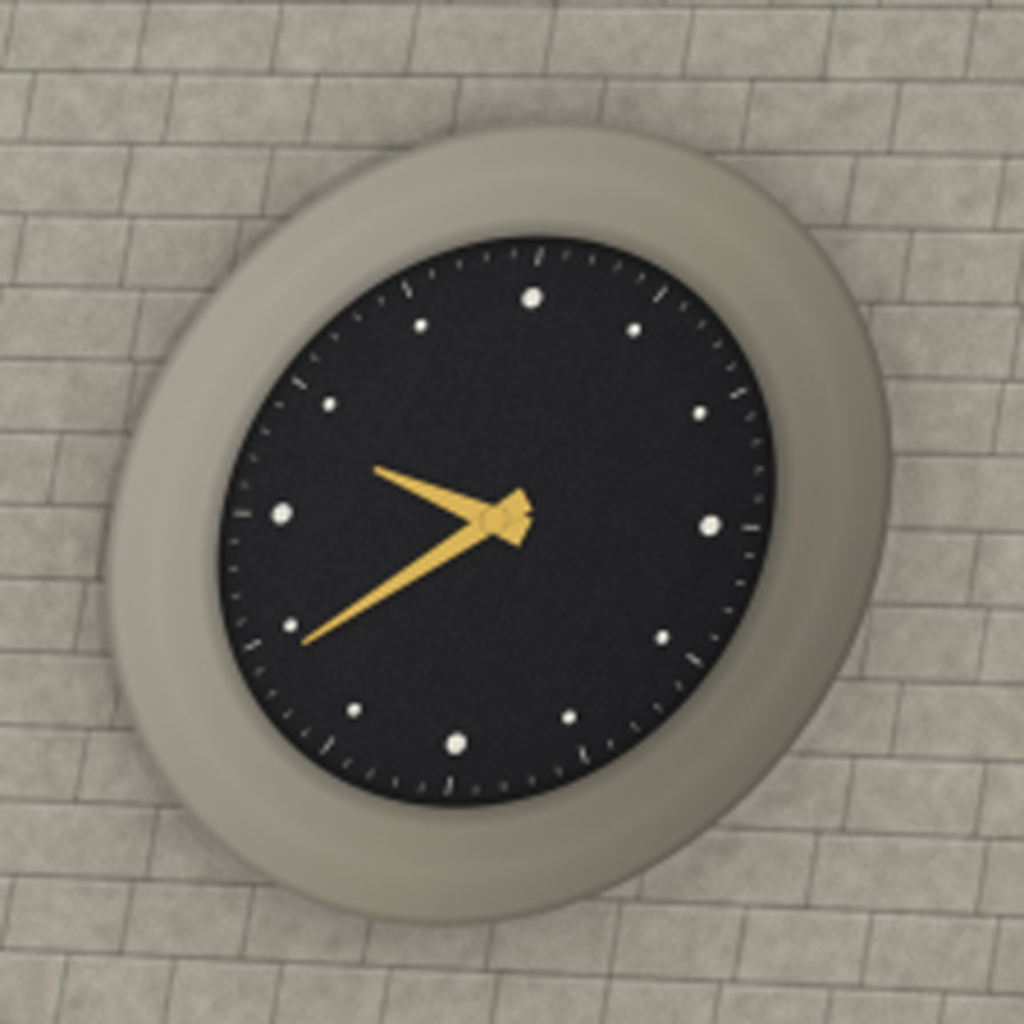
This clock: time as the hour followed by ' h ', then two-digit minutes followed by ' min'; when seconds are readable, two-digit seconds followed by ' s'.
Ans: 9 h 39 min
